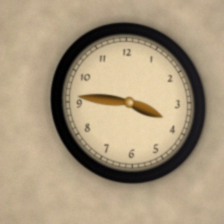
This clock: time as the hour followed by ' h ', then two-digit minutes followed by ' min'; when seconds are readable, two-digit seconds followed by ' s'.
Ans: 3 h 46 min
